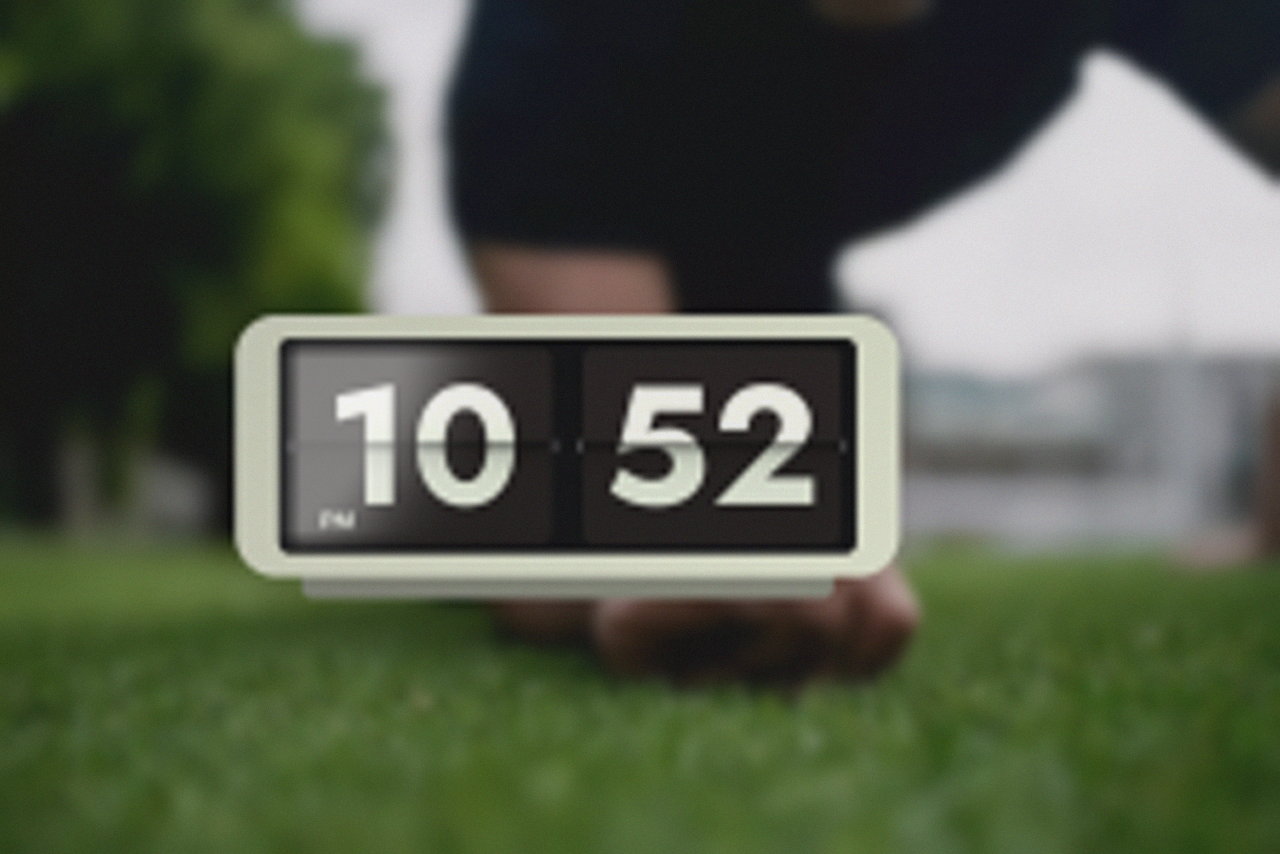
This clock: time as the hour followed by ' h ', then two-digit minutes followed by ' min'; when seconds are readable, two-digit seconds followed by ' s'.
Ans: 10 h 52 min
